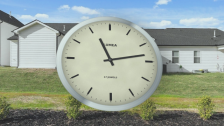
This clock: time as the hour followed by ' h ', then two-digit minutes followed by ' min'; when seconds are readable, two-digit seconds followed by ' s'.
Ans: 11 h 13 min
